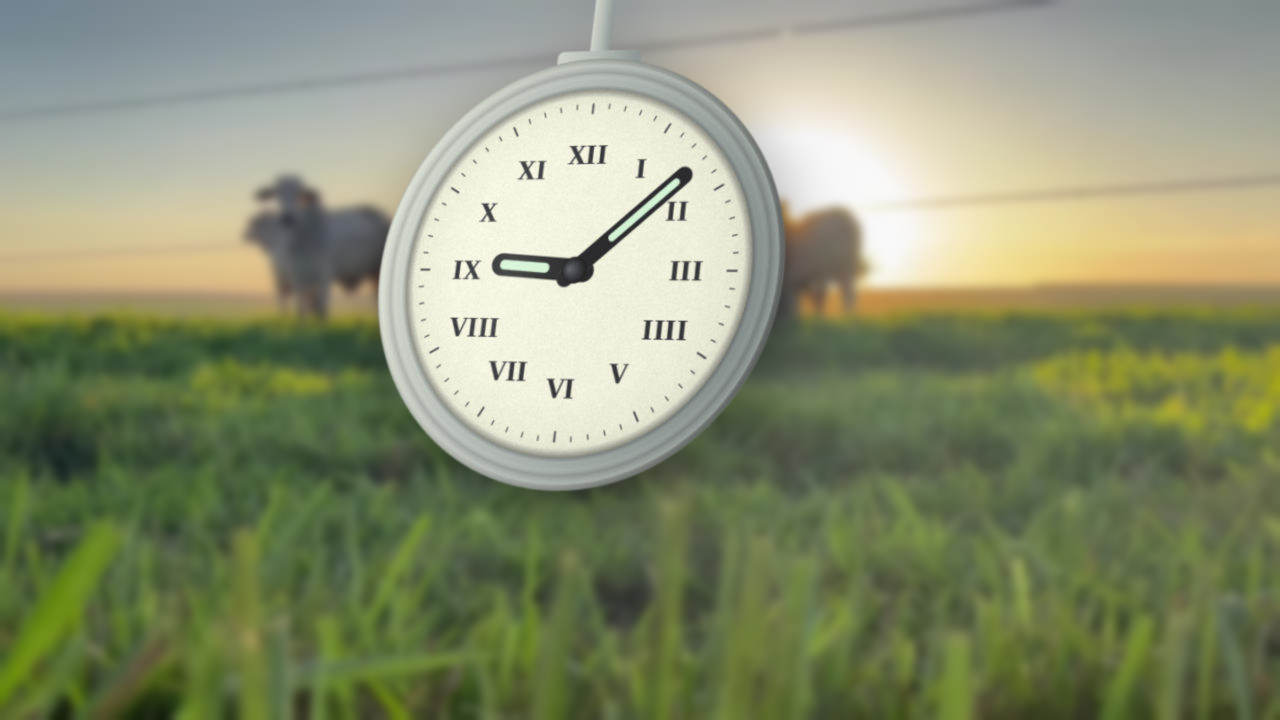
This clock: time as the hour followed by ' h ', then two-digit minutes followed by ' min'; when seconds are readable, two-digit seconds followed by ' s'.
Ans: 9 h 08 min
